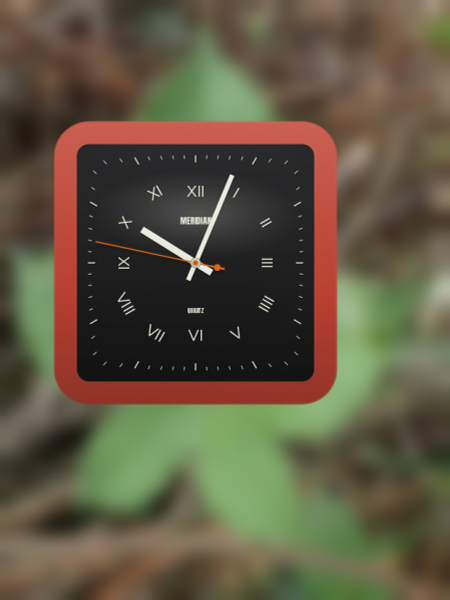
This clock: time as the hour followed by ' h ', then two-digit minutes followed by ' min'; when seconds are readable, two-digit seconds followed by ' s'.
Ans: 10 h 03 min 47 s
